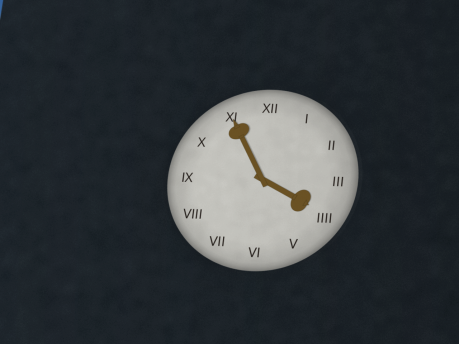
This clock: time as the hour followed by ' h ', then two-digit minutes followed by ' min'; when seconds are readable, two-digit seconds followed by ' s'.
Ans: 3 h 55 min
